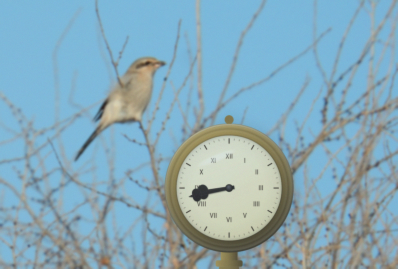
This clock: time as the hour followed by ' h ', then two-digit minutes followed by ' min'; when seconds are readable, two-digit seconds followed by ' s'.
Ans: 8 h 43 min
